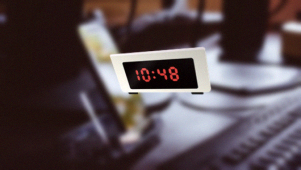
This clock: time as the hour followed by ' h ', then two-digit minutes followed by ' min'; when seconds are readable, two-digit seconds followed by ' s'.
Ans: 10 h 48 min
